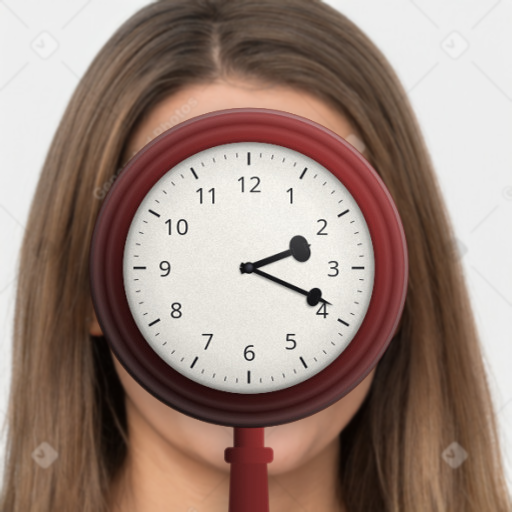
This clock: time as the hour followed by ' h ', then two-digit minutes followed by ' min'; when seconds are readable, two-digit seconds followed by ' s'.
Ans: 2 h 19 min
